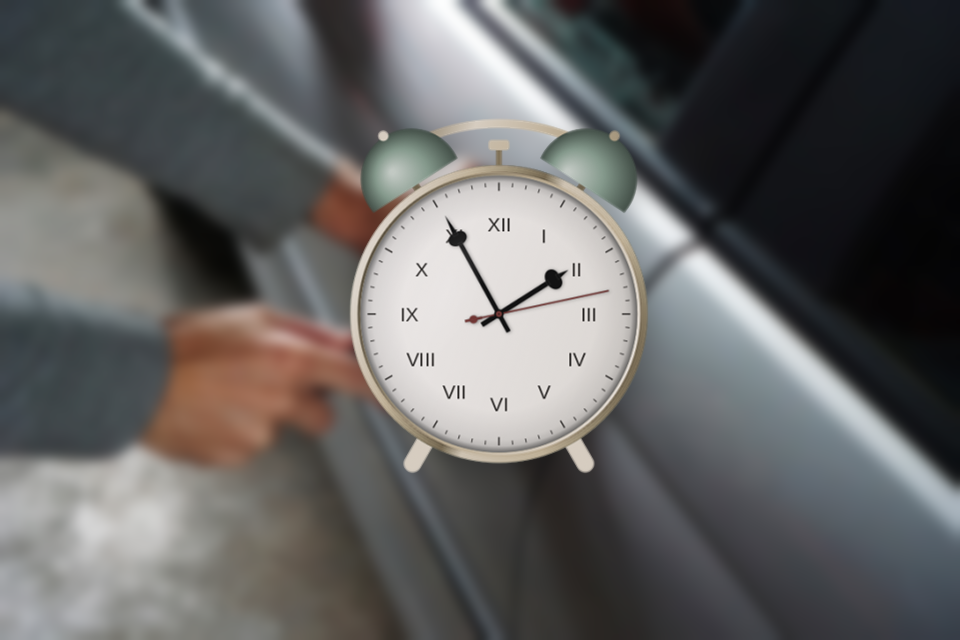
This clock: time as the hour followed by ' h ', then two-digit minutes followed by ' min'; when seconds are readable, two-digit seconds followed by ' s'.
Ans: 1 h 55 min 13 s
